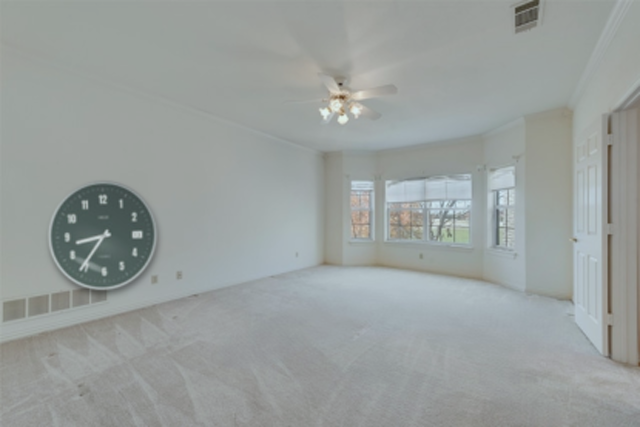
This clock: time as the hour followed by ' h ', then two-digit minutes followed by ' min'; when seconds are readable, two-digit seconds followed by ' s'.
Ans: 8 h 36 min
